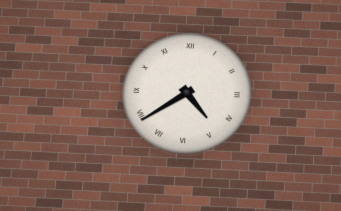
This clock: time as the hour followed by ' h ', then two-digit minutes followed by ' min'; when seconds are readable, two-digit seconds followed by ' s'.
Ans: 4 h 39 min
